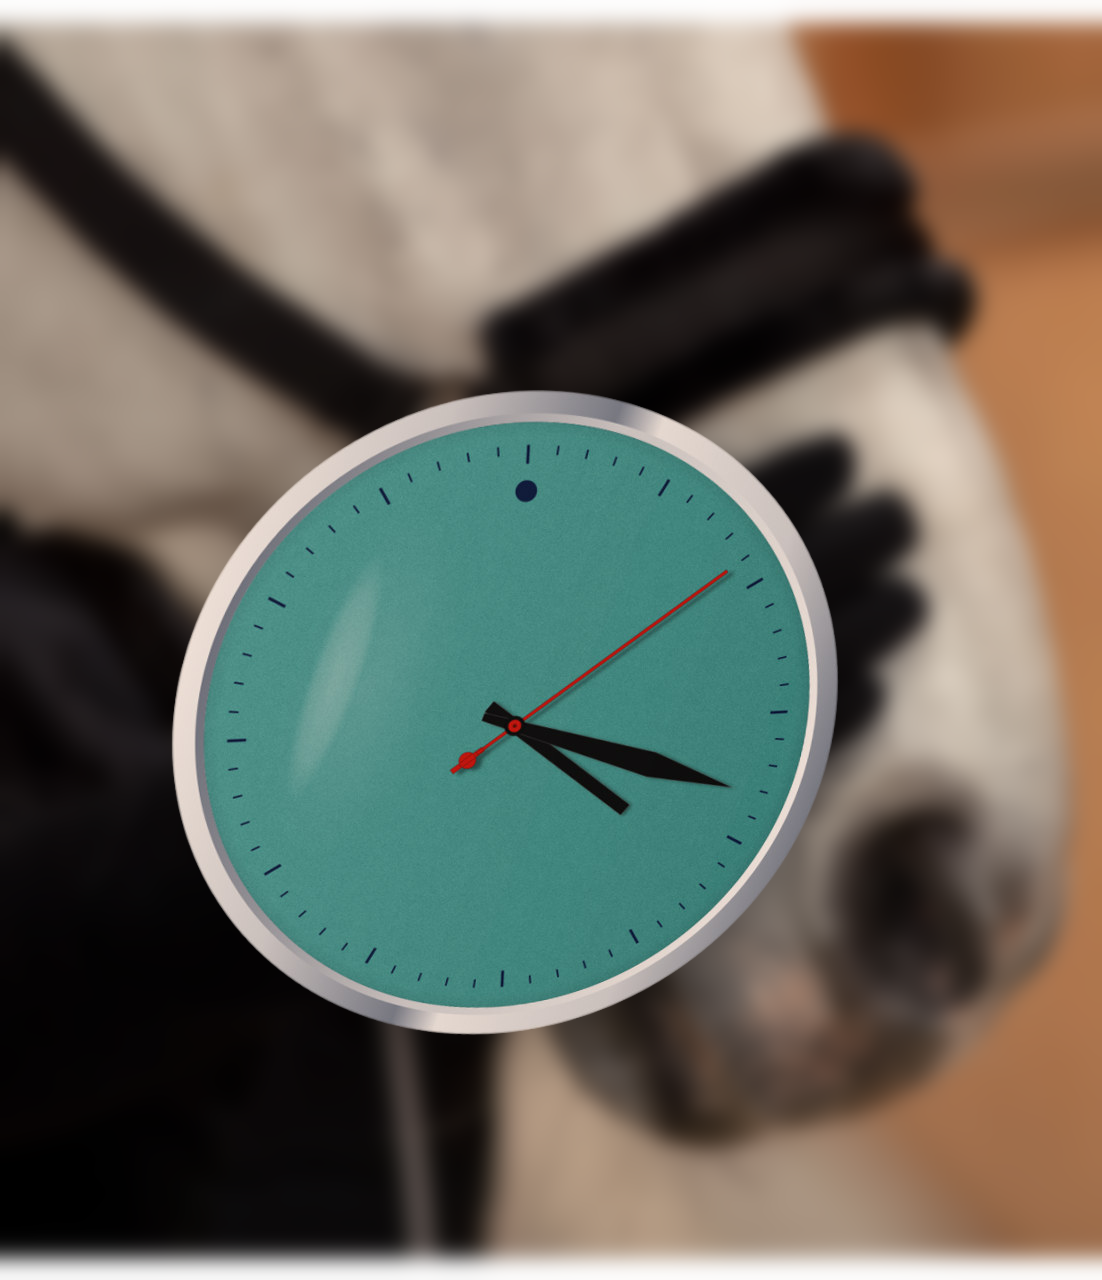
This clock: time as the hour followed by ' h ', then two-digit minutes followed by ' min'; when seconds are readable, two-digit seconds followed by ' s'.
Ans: 4 h 18 min 09 s
